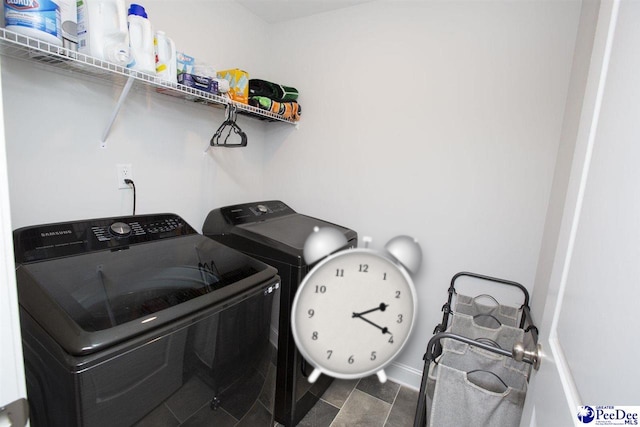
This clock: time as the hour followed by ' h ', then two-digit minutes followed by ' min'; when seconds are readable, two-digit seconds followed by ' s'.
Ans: 2 h 19 min
